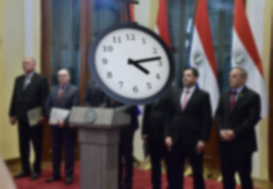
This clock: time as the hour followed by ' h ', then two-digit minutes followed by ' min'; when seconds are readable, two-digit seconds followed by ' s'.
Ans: 4 h 13 min
